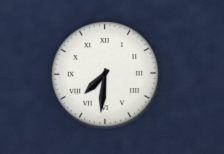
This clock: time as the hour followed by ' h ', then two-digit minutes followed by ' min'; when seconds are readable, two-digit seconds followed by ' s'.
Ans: 7 h 31 min
